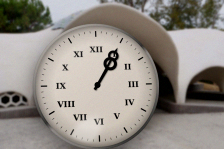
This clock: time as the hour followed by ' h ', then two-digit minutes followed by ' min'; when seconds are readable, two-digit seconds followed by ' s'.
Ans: 1 h 05 min
